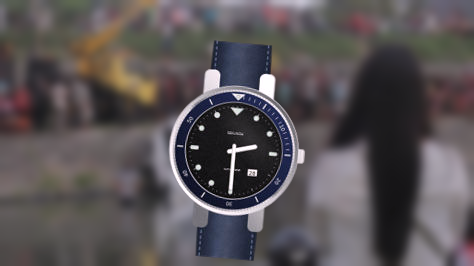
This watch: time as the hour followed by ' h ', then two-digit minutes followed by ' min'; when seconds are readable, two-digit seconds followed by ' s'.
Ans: 2 h 30 min
